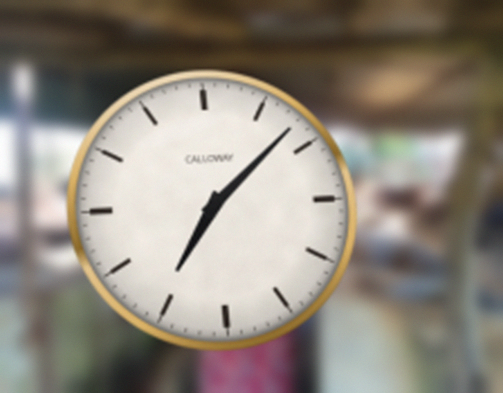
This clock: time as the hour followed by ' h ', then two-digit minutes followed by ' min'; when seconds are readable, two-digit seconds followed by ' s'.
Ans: 7 h 08 min
